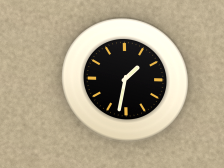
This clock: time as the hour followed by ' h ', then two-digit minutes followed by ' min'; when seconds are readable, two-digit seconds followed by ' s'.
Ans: 1 h 32 min
